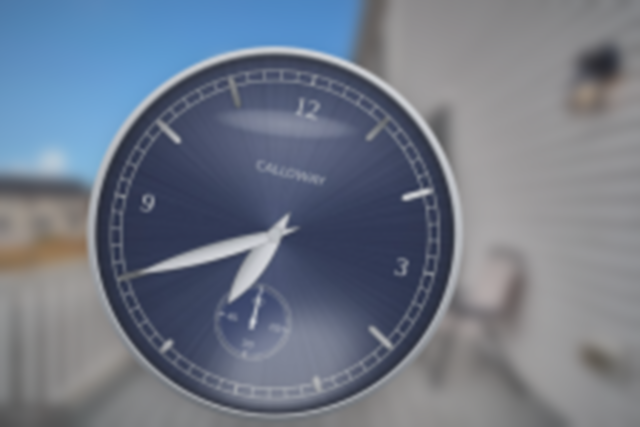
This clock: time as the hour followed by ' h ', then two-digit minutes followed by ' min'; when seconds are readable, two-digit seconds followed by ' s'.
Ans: 6 h 40 min
